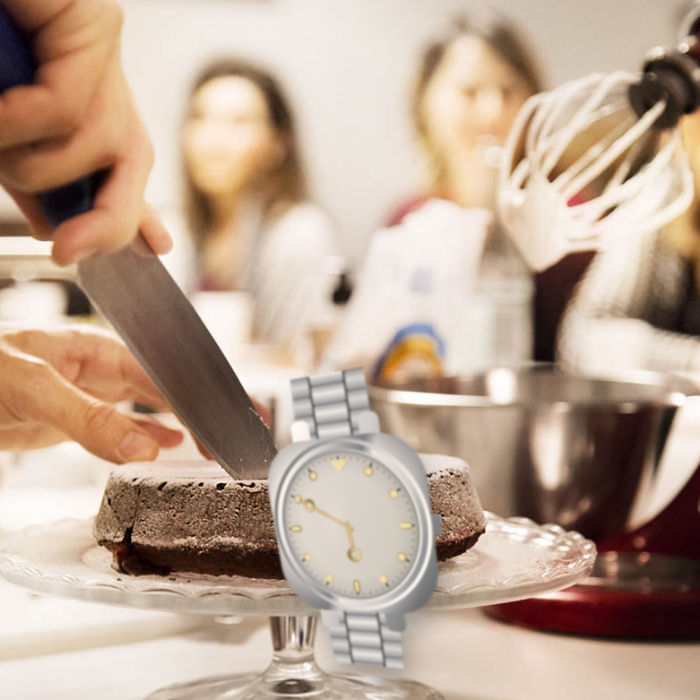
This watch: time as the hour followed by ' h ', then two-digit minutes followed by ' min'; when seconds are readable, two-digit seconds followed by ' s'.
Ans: 5 h 50 min
